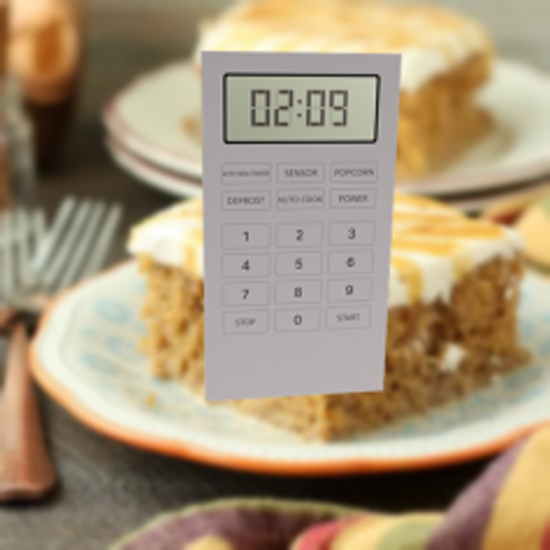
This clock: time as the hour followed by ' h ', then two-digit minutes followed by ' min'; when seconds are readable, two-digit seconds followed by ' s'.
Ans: 2 h 09 min
